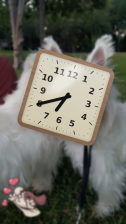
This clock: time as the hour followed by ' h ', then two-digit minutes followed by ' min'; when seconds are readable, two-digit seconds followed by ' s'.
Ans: 6 h 40 min
